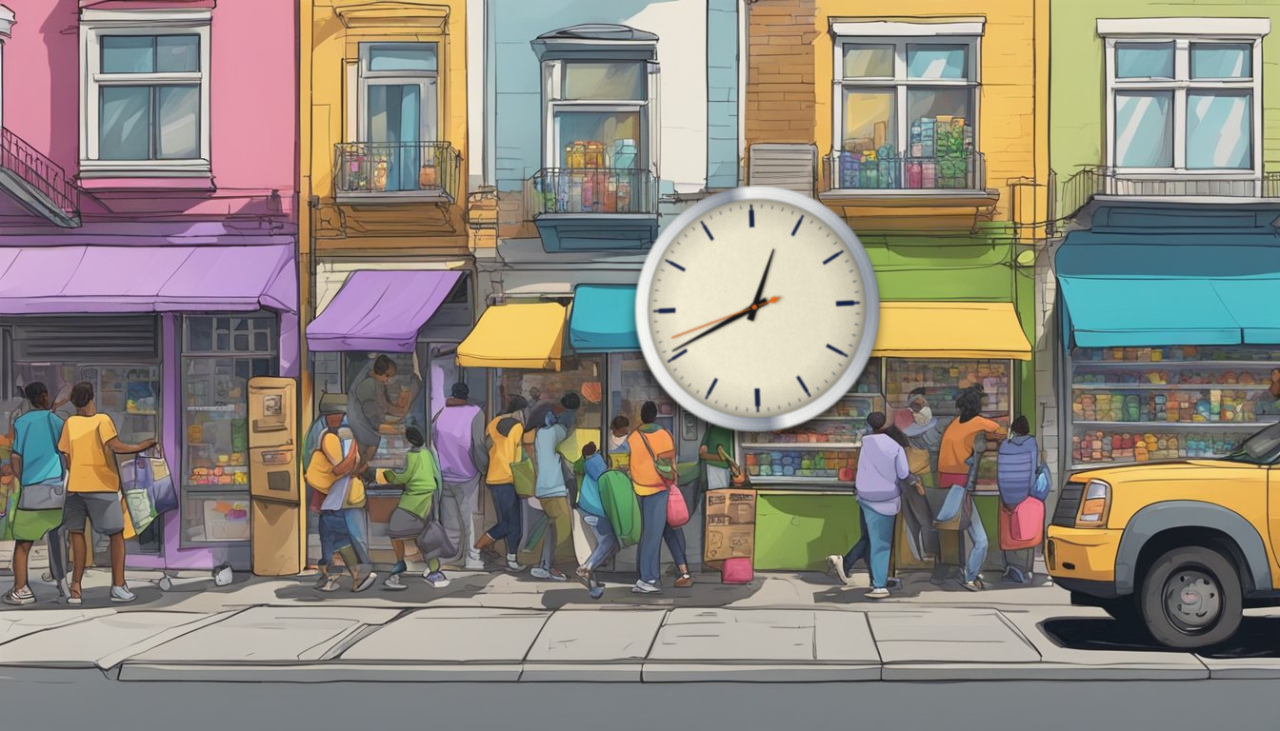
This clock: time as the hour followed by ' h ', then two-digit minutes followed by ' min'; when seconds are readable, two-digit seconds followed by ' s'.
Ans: 12 h 40 min 42 s
